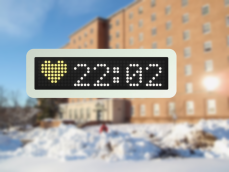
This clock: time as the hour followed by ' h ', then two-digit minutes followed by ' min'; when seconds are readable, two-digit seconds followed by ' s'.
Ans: 22 h 02 min
